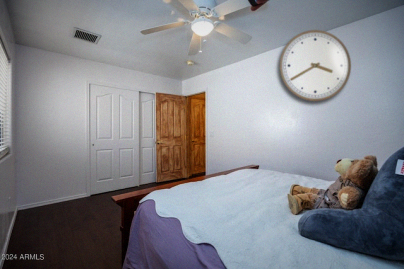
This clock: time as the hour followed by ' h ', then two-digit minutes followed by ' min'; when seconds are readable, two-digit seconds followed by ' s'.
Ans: 3 h 40 min
